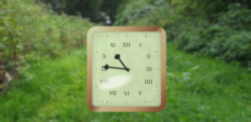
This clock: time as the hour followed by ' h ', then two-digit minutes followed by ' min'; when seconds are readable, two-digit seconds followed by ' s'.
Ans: 10 h 46 min
